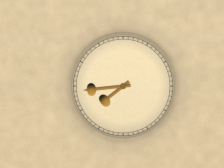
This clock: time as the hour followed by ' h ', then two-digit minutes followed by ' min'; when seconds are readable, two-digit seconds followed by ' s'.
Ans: 7 h 44 min
